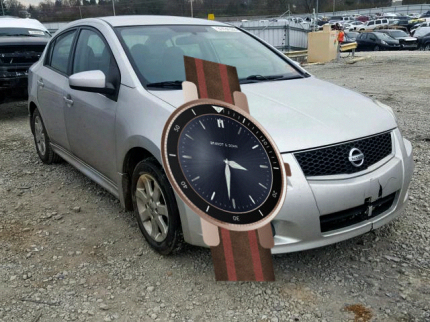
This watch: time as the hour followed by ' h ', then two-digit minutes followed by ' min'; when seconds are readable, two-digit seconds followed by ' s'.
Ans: 3 h 31 min
